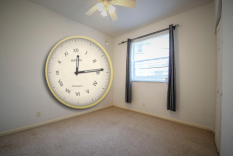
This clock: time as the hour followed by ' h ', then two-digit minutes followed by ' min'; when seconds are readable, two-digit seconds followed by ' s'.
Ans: 12 h 14 min
